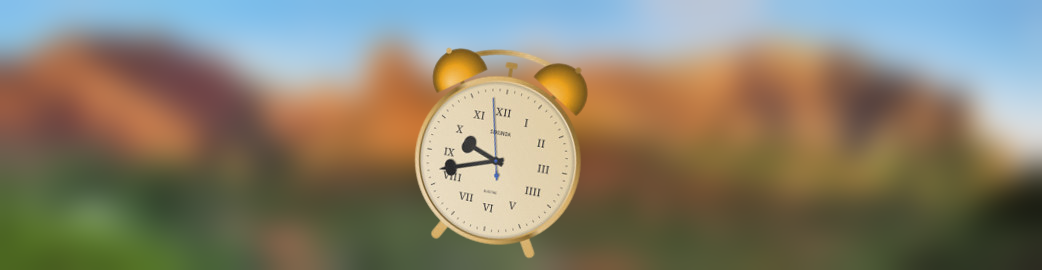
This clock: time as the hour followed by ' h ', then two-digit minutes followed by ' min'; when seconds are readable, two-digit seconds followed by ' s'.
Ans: 9 h 41 min 58 s
